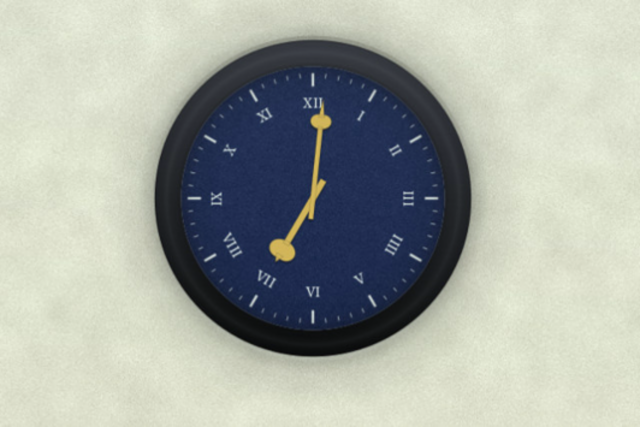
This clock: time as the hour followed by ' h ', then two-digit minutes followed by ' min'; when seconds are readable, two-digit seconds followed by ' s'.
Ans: 7 h 01 min
